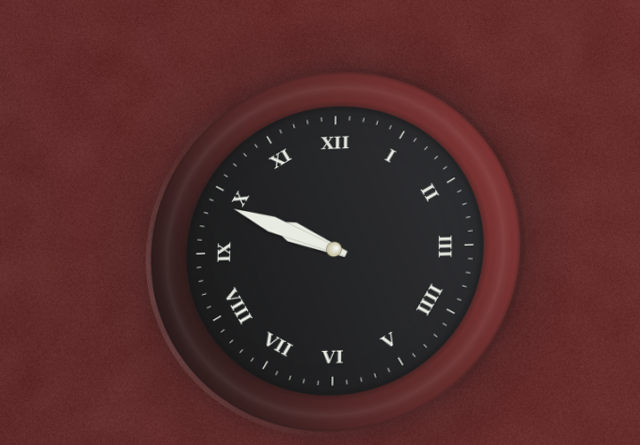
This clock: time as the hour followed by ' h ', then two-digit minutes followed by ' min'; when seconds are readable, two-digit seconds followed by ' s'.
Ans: 9 h 49 min
